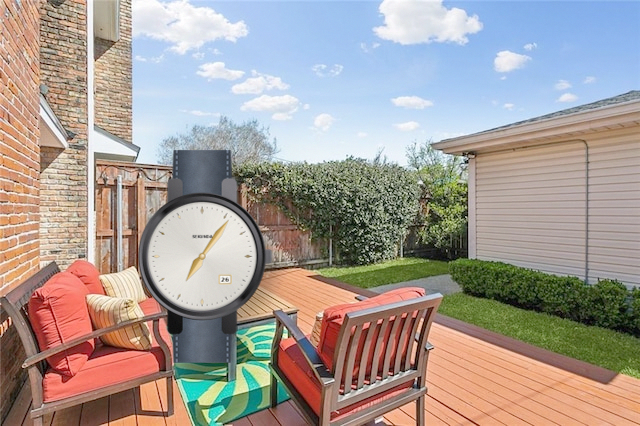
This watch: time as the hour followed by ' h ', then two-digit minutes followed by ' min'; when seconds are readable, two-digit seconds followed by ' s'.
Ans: 7 h 06 min
